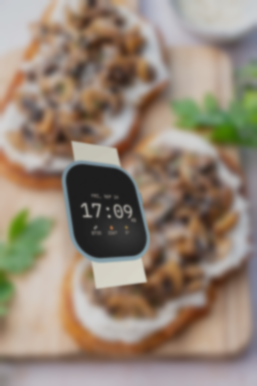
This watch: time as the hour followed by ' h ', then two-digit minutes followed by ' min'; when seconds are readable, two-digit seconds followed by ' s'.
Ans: 17 h 09 min
